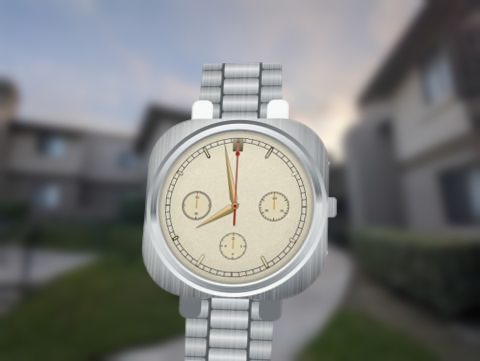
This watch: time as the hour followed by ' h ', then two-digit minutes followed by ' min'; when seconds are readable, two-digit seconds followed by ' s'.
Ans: 7 h 58 min
